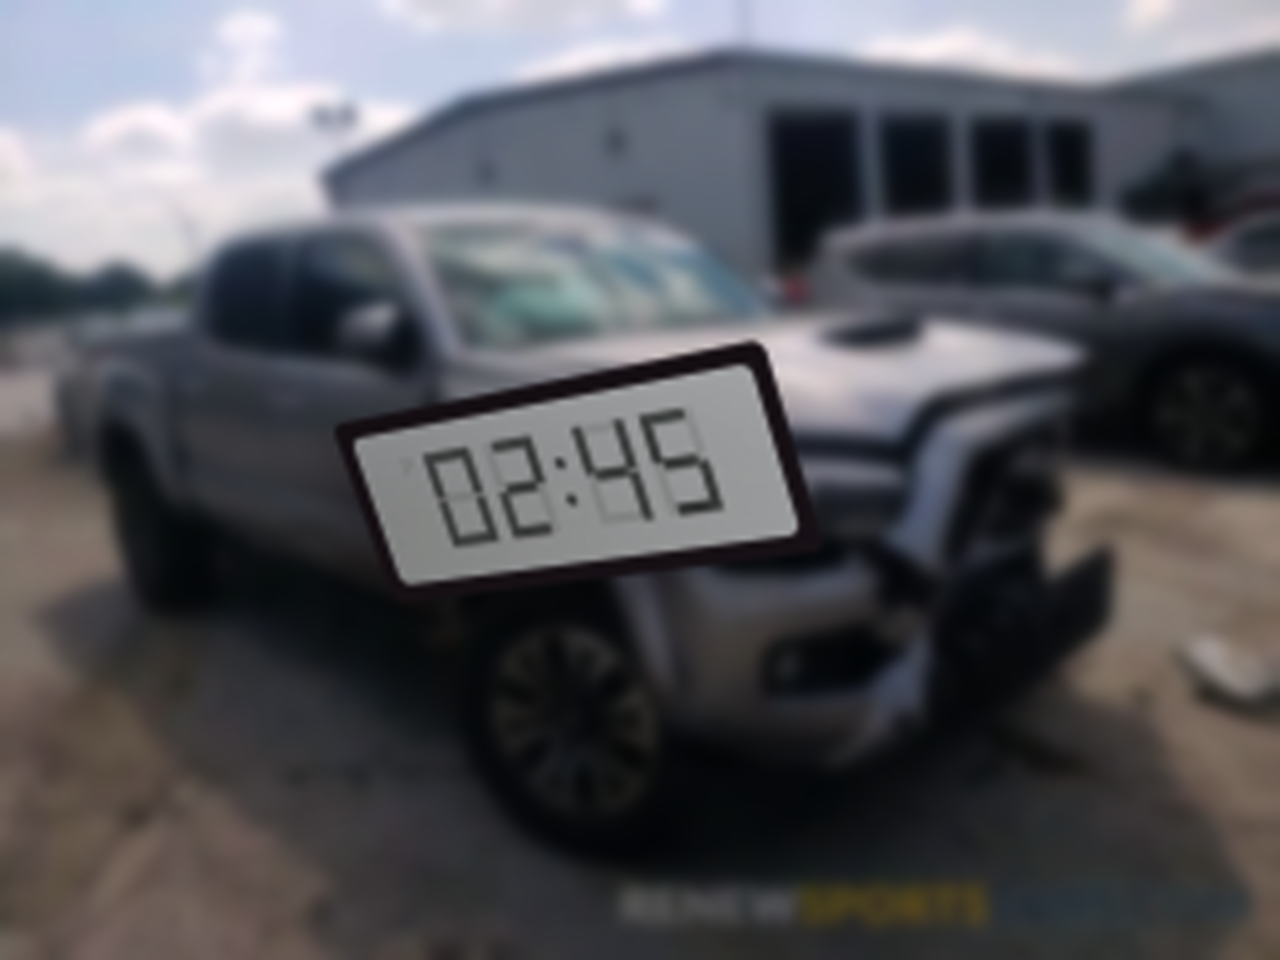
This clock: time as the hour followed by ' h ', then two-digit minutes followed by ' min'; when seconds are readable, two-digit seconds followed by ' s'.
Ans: 2 h 45 min
